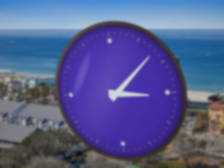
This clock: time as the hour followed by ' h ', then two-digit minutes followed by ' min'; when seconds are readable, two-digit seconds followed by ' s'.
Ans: 3 h 08 min
